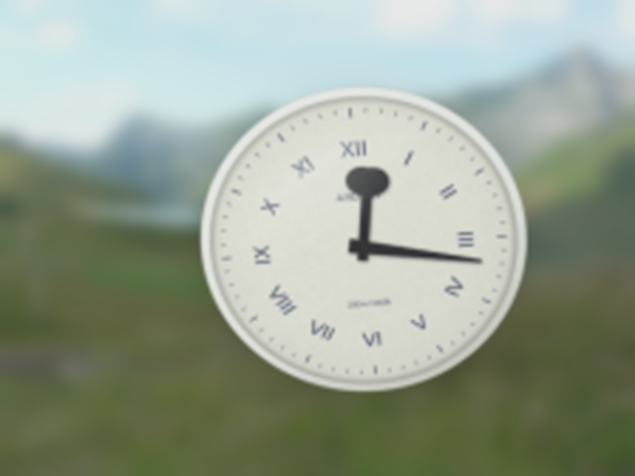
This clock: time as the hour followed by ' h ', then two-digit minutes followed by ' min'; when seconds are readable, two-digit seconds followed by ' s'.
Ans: 12 h 17 min
